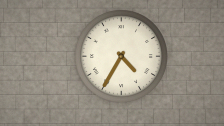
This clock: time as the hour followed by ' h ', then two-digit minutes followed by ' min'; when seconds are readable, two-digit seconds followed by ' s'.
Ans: 4 h 35 min
